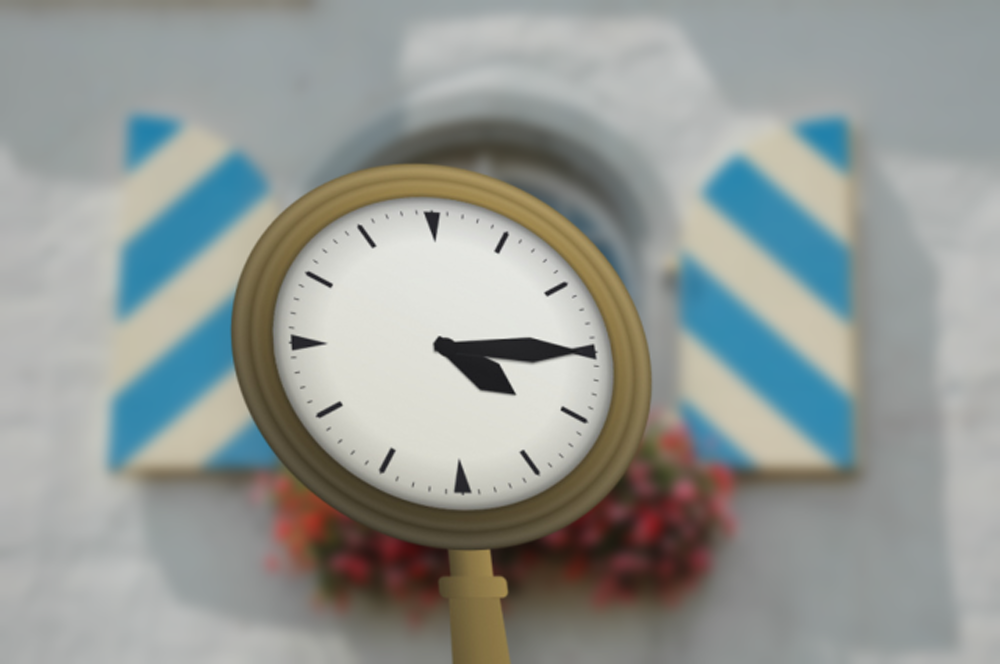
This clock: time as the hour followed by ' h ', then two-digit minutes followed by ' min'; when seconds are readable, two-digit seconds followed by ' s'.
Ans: 4 h 15 min
